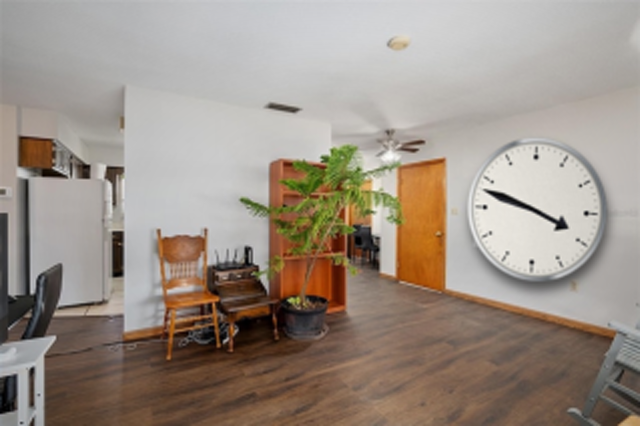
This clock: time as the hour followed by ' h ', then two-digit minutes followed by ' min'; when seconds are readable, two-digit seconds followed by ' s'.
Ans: 3 h 48 min
